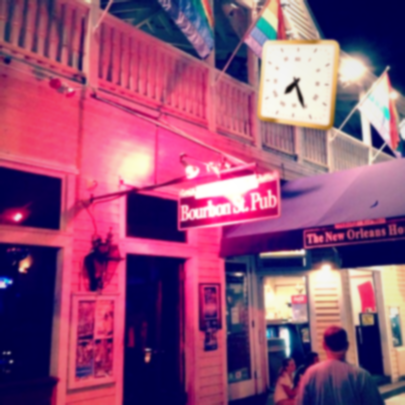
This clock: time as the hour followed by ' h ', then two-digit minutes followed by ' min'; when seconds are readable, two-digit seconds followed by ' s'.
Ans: 7 h 26 min
